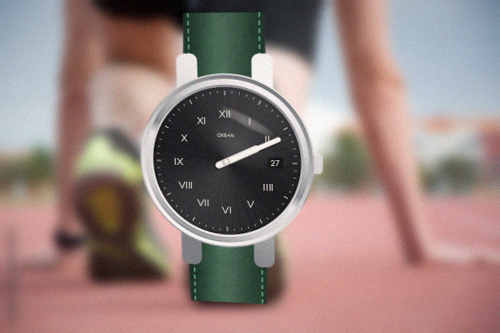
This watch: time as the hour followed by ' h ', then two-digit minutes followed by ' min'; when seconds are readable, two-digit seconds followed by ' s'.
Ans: 2 h 11 min
